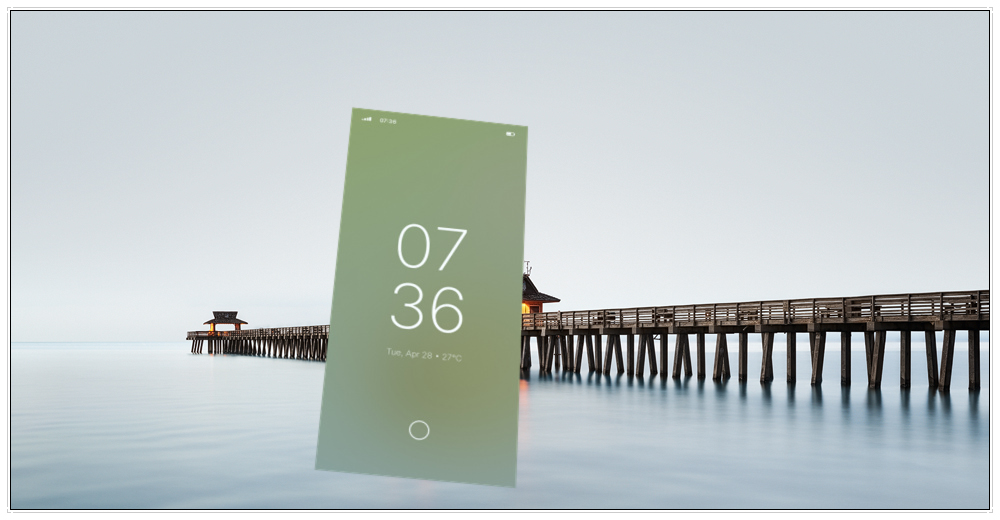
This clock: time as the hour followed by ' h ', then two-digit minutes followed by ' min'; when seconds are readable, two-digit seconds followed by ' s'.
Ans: 7 h 36 min
